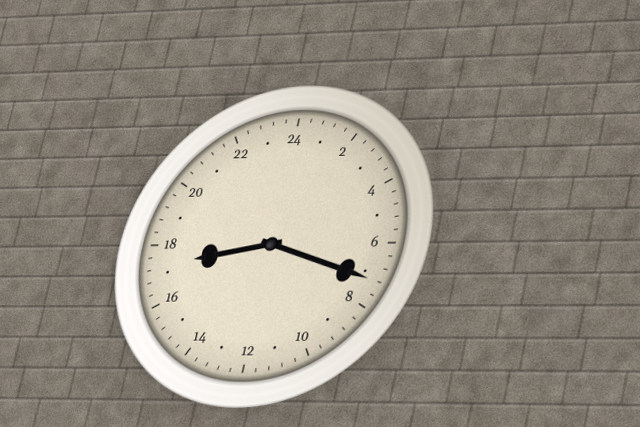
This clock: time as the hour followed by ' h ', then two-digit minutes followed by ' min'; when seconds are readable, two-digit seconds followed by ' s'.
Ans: 17 h 18 min
